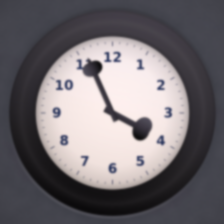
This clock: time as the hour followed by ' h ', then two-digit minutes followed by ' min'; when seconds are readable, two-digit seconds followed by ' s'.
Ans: 3 h 56 min
